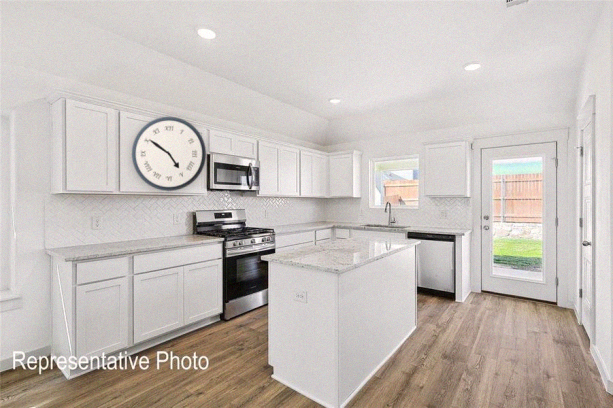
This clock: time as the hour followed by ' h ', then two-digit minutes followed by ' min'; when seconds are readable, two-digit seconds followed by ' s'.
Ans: 4 h 51 min
